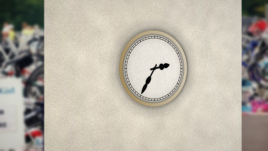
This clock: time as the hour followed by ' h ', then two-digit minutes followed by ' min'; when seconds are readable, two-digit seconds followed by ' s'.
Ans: 2 h 35 min
